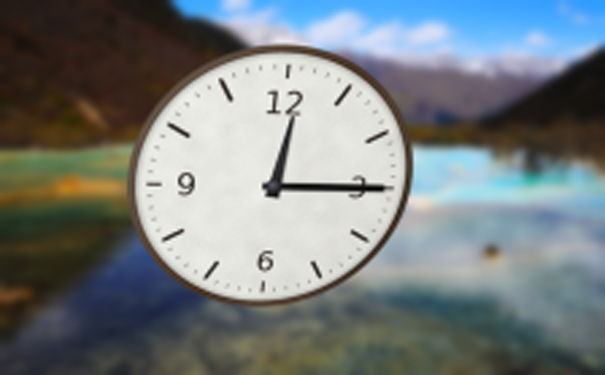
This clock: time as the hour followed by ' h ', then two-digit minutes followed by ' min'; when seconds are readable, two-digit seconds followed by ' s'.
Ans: 12 h 15 min
